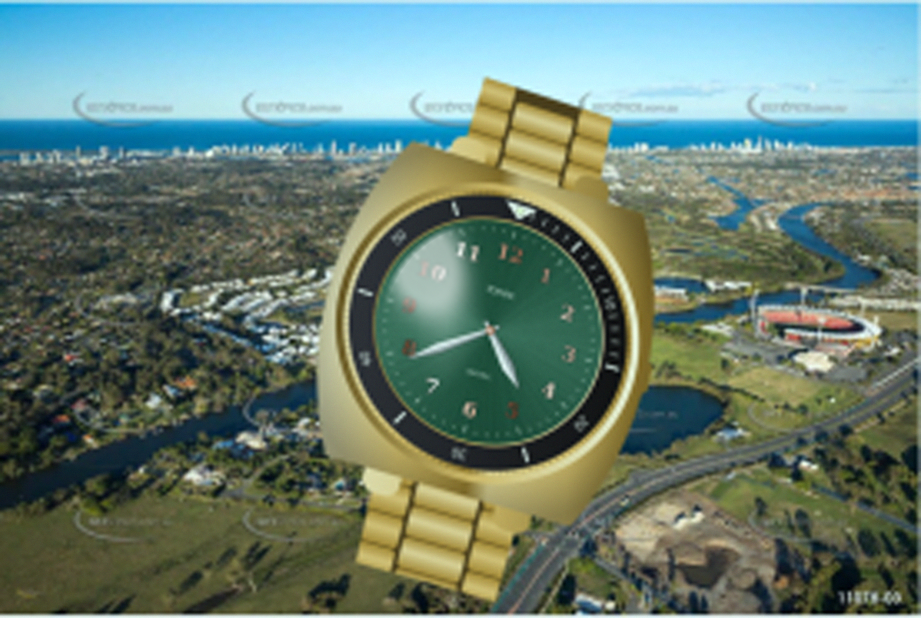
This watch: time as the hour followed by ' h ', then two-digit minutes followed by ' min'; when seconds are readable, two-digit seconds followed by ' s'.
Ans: 4 h 39 min
